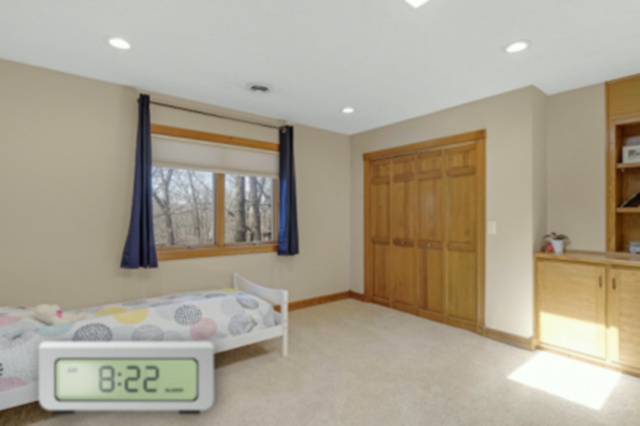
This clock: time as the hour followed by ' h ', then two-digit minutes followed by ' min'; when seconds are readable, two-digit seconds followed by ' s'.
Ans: 8 h 22 min
